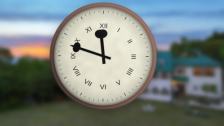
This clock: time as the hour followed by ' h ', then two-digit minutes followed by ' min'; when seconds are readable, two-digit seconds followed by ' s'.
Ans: 11 h 48 min
